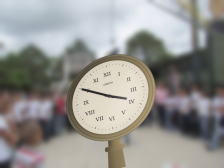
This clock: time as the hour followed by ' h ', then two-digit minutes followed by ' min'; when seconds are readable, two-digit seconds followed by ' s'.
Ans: 3 h 50 min
